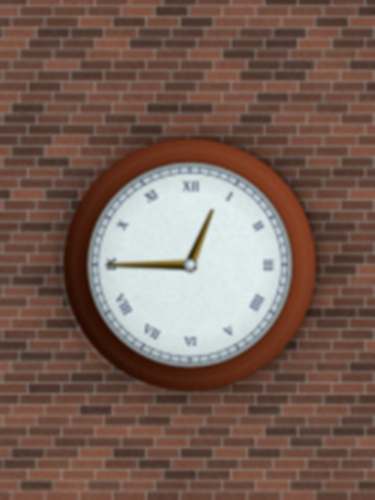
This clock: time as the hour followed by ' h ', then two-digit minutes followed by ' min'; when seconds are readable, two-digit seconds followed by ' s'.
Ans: 12 h 45 min
